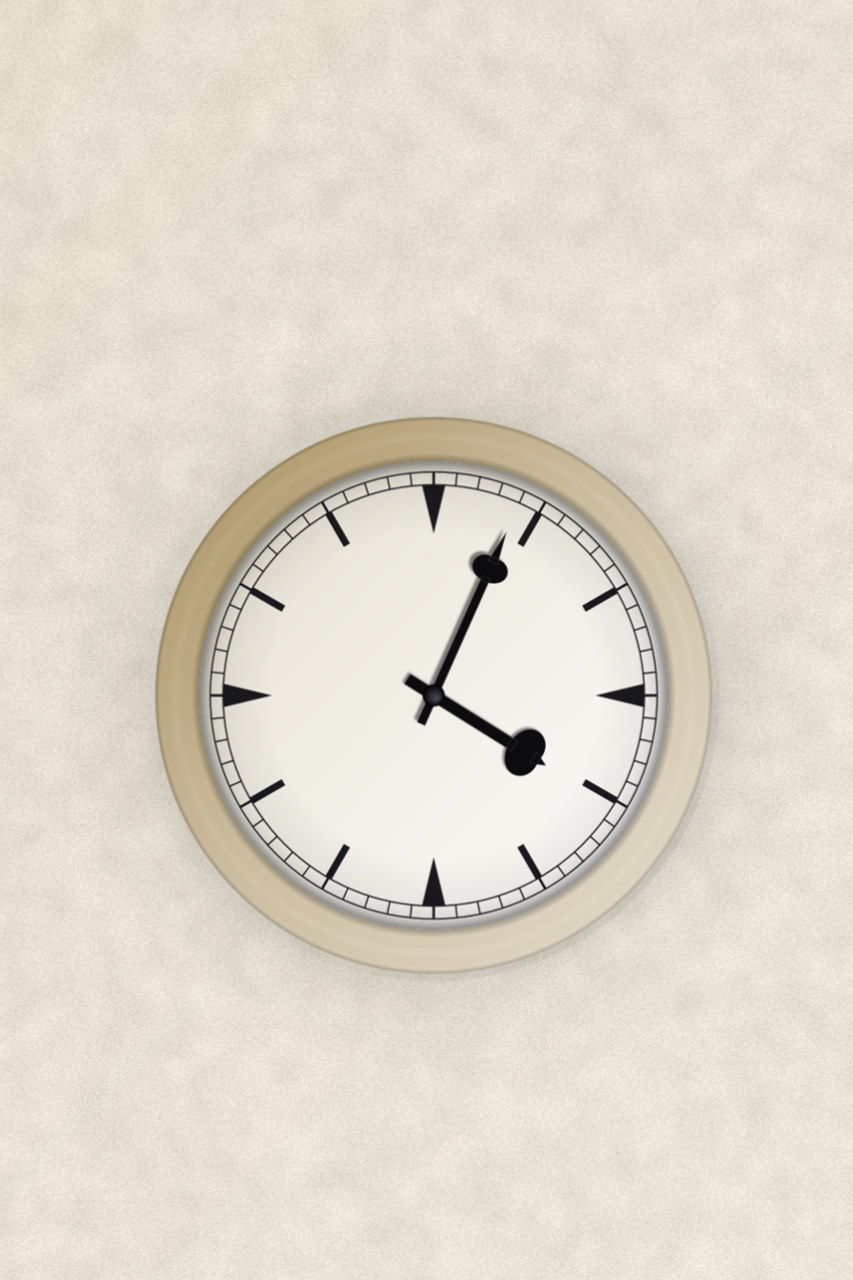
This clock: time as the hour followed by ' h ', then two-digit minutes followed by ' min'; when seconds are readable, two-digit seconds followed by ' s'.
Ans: 4 h 04 min
